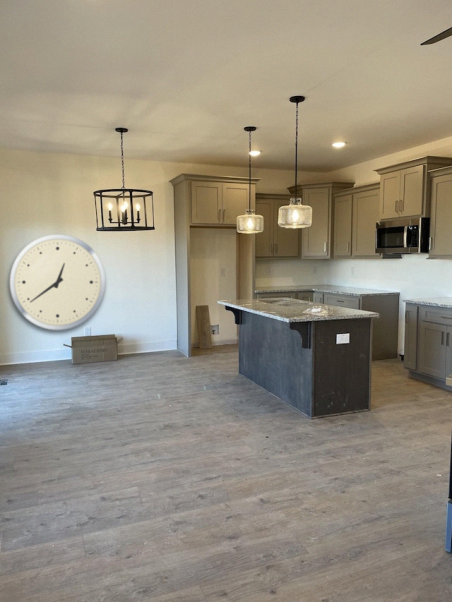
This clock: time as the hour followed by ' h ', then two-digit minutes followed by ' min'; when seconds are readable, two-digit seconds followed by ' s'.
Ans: 12 h 39 min
